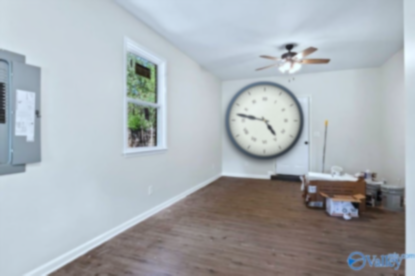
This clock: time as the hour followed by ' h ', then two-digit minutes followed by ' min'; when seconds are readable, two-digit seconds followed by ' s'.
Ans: 4 h 47 min
